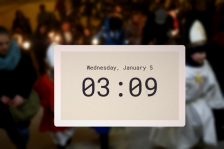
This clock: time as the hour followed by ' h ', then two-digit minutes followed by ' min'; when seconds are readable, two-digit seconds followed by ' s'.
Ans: 3 h 09 min
